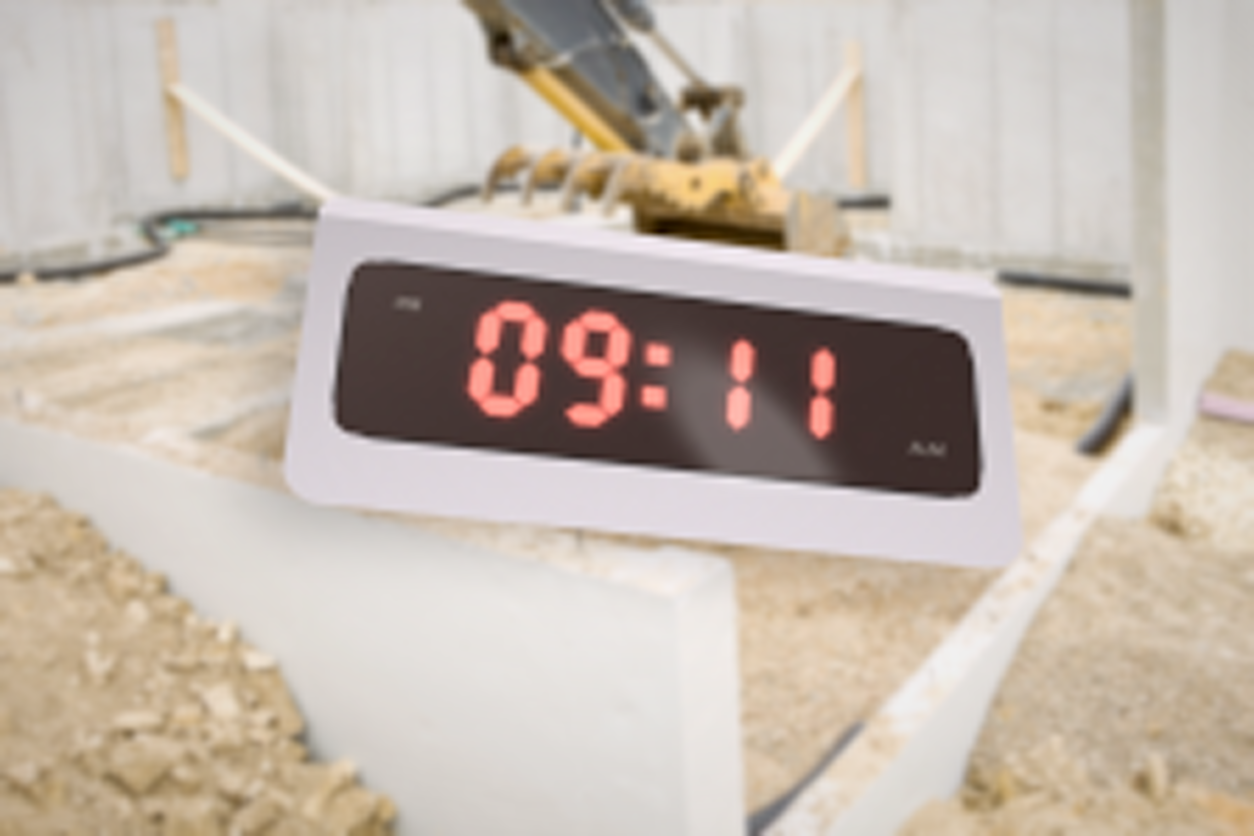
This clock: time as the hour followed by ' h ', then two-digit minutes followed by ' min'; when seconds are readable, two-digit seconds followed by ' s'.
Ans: 9 h 11 min
